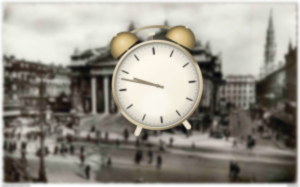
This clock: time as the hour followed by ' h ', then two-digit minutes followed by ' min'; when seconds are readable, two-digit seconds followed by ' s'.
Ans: 9 h 48 min
